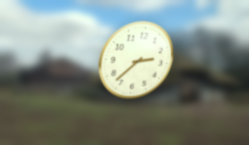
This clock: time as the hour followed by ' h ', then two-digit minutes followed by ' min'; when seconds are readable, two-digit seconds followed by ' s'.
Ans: 2 h 37 min
